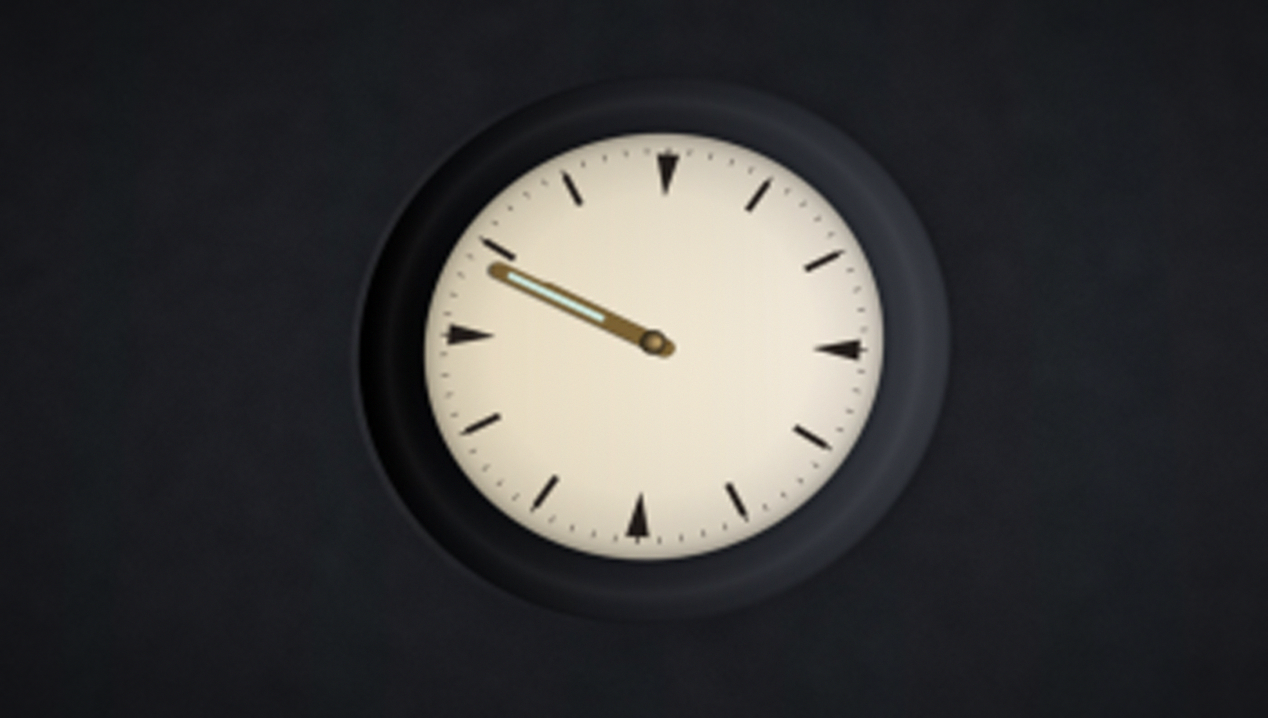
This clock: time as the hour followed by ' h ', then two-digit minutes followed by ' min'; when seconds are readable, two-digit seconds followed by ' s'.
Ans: 9 h 49 min
